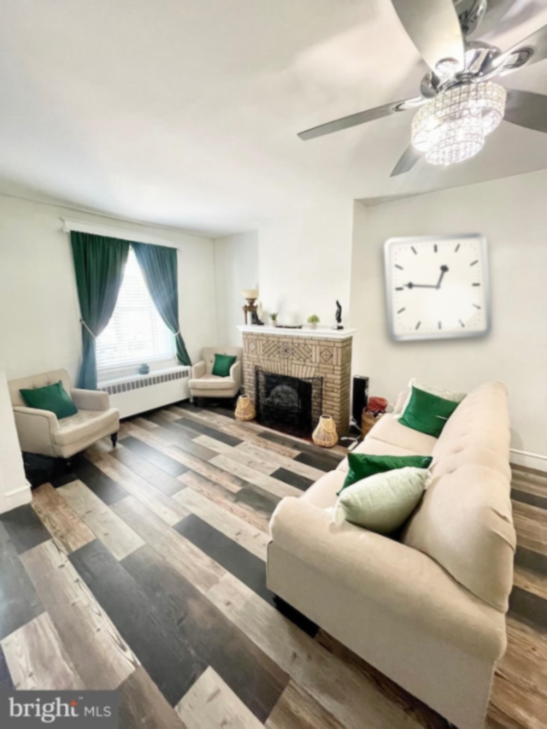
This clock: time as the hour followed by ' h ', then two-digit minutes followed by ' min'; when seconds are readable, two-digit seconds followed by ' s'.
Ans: 12 h 46 min
